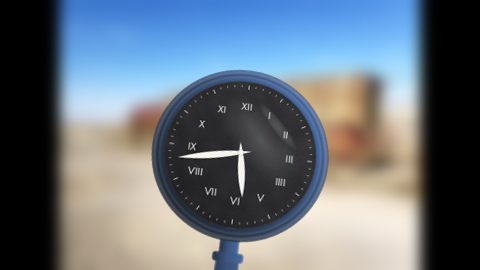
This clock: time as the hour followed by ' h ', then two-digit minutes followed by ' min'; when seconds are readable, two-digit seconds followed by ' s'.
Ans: 5 h 43 min
